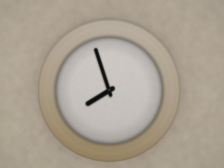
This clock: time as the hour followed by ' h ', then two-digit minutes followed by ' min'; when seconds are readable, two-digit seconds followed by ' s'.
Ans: 7 h 57 min
